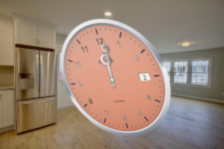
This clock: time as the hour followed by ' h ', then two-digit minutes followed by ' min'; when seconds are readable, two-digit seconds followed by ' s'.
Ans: 12 h 01 min
